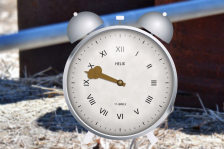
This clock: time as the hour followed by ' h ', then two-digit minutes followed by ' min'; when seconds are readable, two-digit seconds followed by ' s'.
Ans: 9 h 48 min
